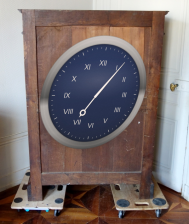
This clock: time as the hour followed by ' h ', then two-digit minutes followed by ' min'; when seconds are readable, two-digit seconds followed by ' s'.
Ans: 7 h 06 min
